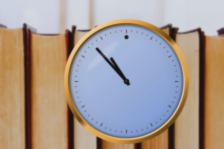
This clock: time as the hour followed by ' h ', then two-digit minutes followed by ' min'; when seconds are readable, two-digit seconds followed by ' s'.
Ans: 10 h 53 min
